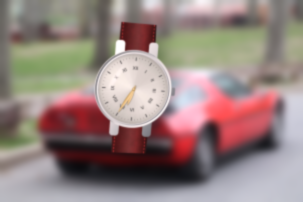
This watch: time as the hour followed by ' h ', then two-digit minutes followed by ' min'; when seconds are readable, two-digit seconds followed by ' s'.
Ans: 6 h 35 min
